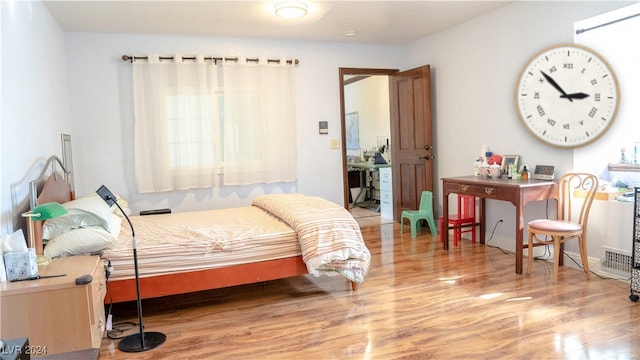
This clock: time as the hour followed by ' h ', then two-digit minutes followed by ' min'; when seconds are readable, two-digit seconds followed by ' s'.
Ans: 2 h 52 min
